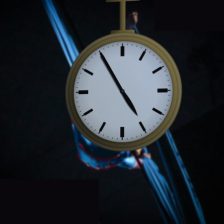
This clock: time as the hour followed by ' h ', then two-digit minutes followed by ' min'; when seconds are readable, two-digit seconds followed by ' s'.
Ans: 4 h 55 min
